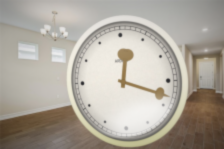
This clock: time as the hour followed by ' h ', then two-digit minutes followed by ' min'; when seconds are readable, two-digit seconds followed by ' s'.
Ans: 12 h 18 min
